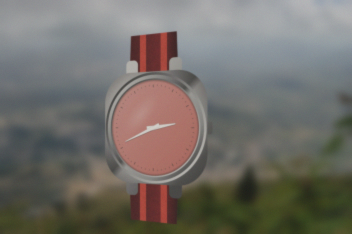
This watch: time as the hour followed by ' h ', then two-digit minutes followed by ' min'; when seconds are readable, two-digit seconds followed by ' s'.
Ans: 2 h 41 min
